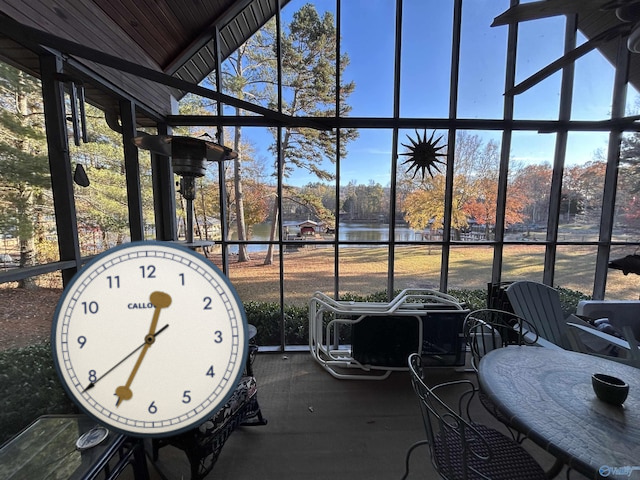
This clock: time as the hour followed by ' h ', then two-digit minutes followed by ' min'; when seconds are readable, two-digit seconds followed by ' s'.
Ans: 12 h 34 min 39 s
